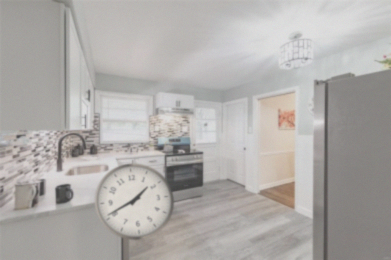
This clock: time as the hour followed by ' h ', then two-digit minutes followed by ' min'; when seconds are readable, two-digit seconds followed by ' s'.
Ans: 1 h 41 min
